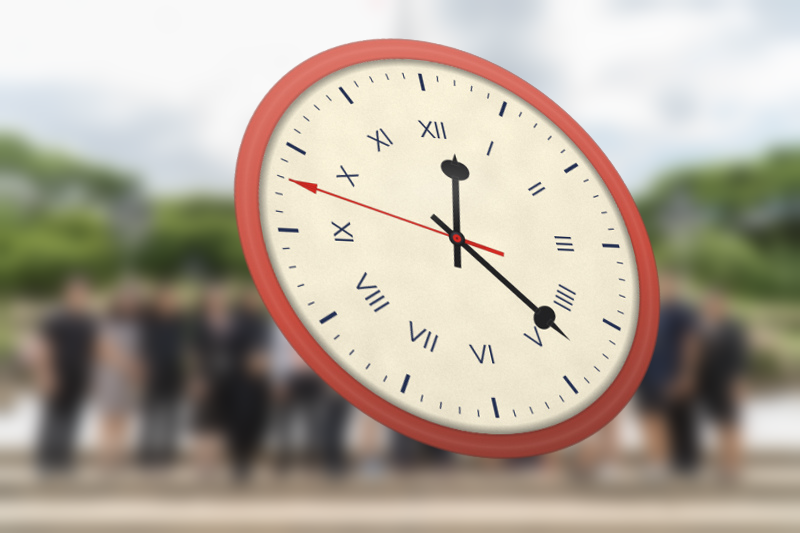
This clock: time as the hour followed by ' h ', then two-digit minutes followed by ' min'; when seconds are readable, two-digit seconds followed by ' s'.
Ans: 12 h 22 min 48 s
